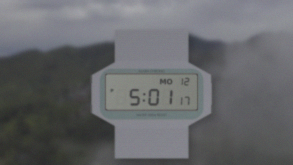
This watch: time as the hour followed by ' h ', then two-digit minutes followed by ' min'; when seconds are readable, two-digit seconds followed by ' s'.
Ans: 5 h 01 min
